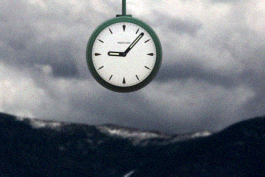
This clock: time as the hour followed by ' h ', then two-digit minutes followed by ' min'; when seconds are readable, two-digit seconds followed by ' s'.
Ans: 9 h 07 min
